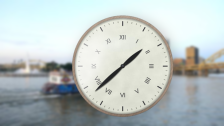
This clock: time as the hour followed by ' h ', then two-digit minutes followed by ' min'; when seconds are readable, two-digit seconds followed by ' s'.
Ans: 1 h 38 min
